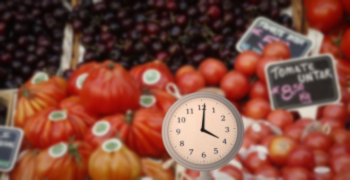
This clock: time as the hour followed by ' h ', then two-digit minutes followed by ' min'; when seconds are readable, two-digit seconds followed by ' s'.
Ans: 4 h 01 min
